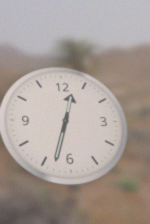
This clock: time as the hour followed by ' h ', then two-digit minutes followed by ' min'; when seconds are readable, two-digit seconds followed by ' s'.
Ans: 12 h 33 min
